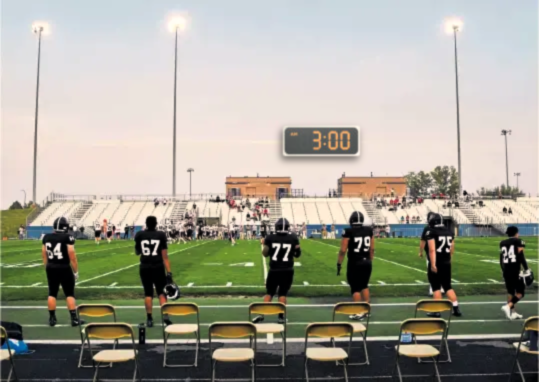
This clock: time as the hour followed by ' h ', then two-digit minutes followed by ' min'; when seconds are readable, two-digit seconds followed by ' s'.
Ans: 3 h 00 min
